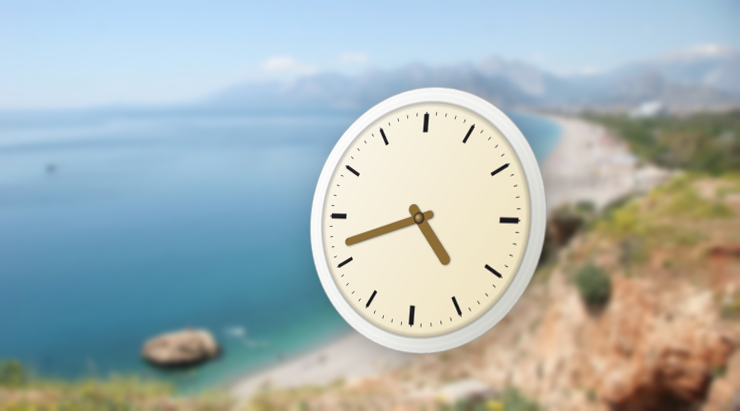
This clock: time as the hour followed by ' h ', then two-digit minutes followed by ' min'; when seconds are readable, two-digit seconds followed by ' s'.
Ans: 4 h 42 min
